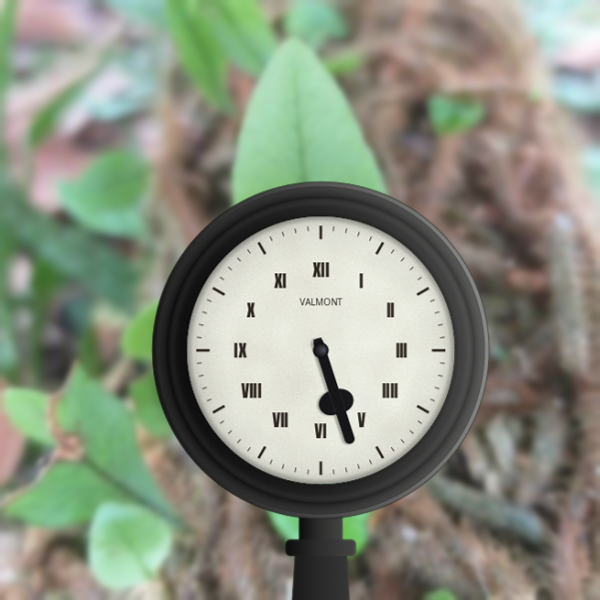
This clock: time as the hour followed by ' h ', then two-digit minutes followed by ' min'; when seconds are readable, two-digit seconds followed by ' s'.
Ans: 5 h 27 min
